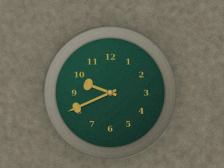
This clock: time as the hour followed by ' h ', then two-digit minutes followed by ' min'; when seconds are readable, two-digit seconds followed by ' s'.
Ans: 9 h 41 min
